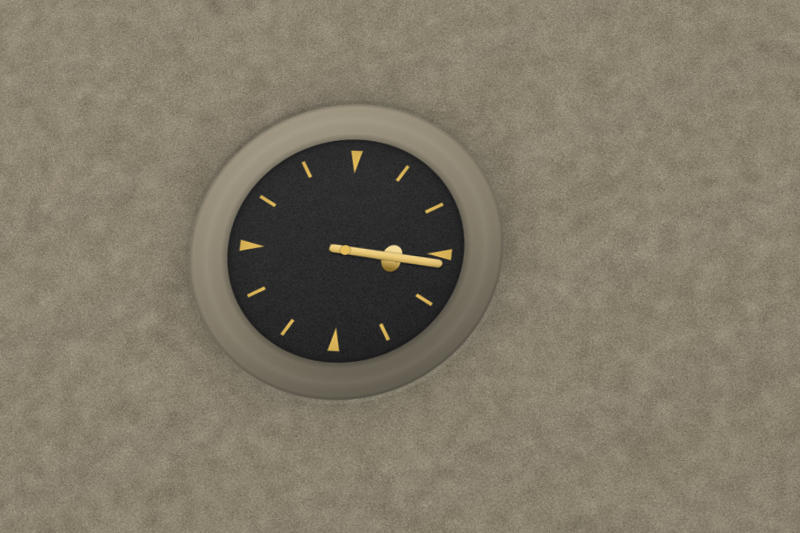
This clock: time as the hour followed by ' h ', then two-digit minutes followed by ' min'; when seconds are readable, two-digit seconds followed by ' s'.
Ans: 3 h 16 min
